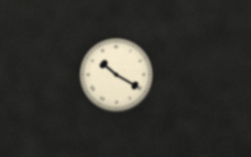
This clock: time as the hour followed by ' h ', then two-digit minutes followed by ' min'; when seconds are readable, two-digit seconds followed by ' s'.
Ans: 10 h 20 min
